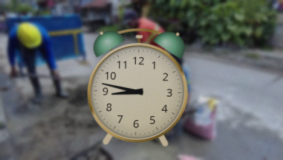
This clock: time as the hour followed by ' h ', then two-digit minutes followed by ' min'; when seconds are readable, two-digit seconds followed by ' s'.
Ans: 8 h 47 min
